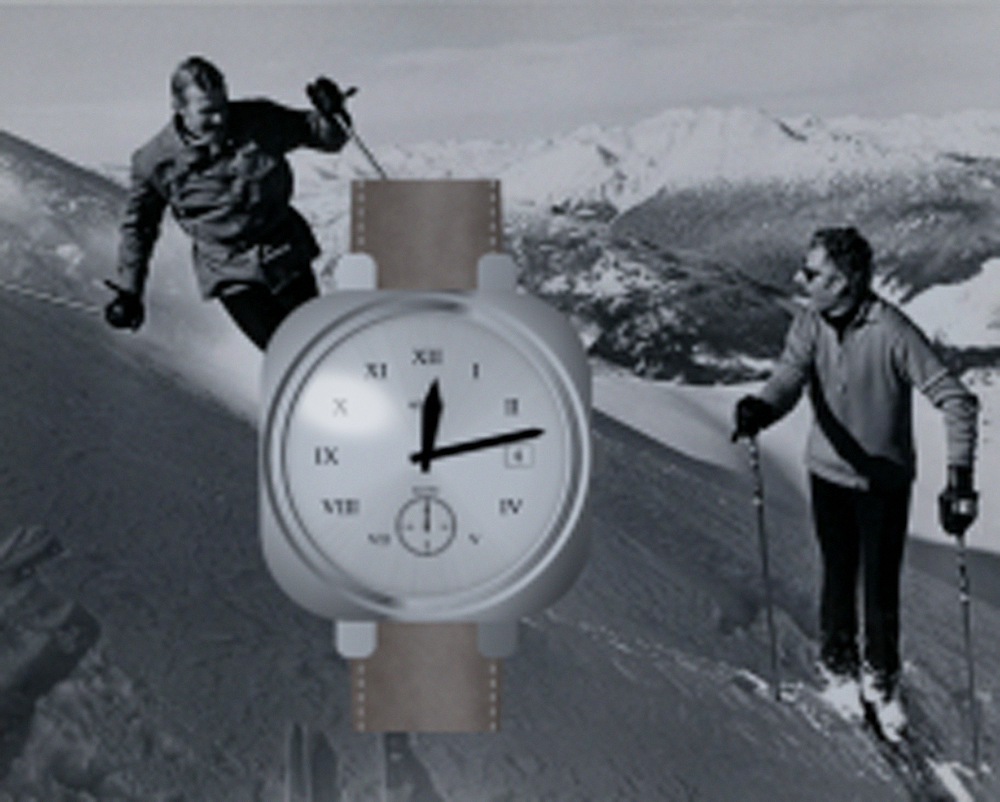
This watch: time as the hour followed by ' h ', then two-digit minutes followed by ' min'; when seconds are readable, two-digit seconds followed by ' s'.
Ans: 12 h 13 min
